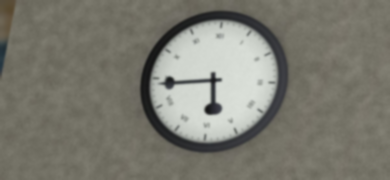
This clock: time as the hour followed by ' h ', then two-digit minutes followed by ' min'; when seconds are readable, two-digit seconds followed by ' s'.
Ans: 5 h 44 min
